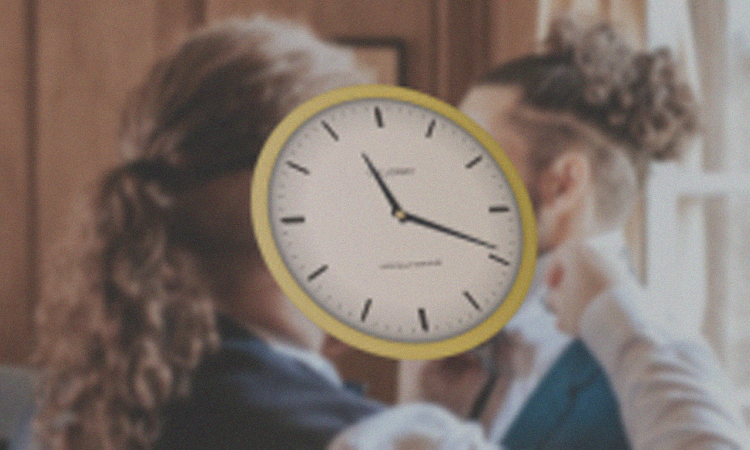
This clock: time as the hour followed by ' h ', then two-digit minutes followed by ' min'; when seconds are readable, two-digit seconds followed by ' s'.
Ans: 11 h 19 min
